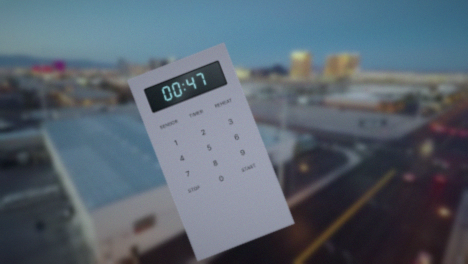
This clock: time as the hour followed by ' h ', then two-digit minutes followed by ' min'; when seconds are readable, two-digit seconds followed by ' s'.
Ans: 0 h 47 min
